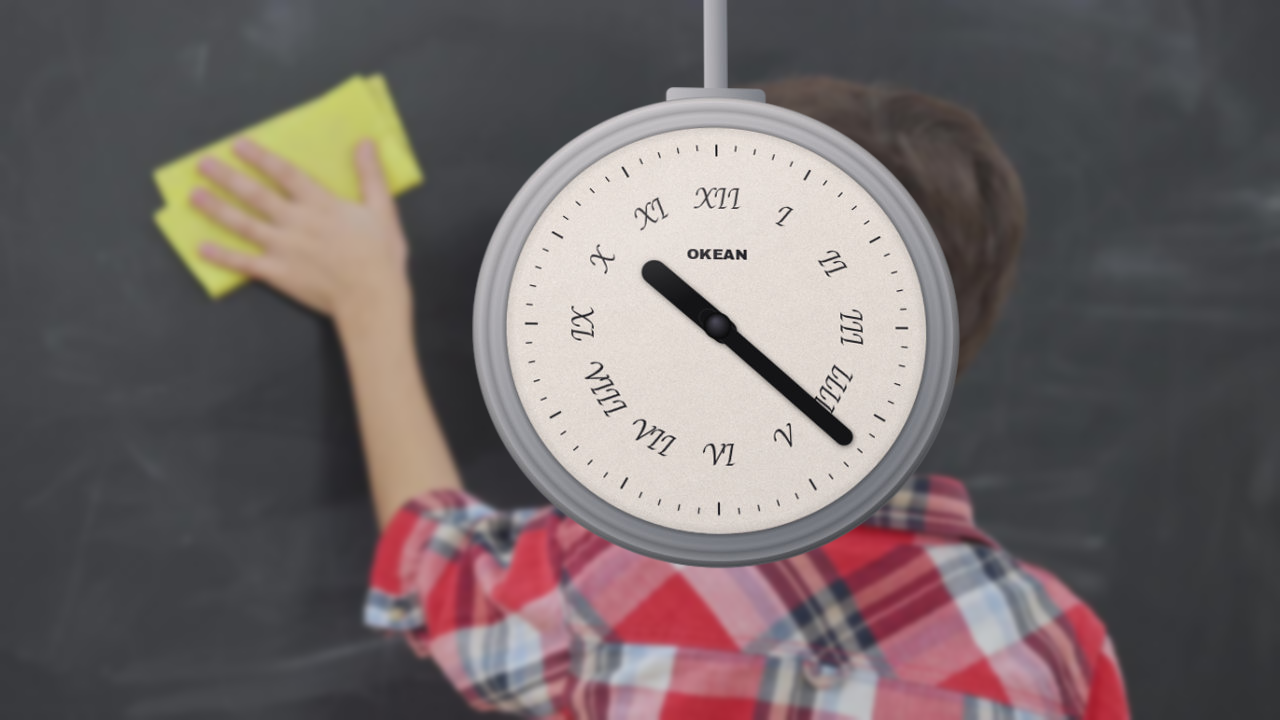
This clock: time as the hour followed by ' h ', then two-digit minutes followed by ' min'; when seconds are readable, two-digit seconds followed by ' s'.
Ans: 10 h 22 min
